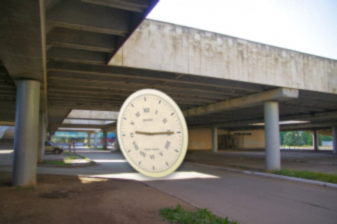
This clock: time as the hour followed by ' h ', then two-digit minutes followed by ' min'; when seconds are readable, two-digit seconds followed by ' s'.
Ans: 9 h 15 min
